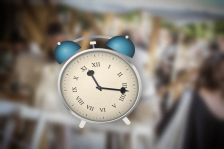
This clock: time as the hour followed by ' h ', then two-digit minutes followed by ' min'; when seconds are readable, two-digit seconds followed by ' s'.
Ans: 11 h 17 min
